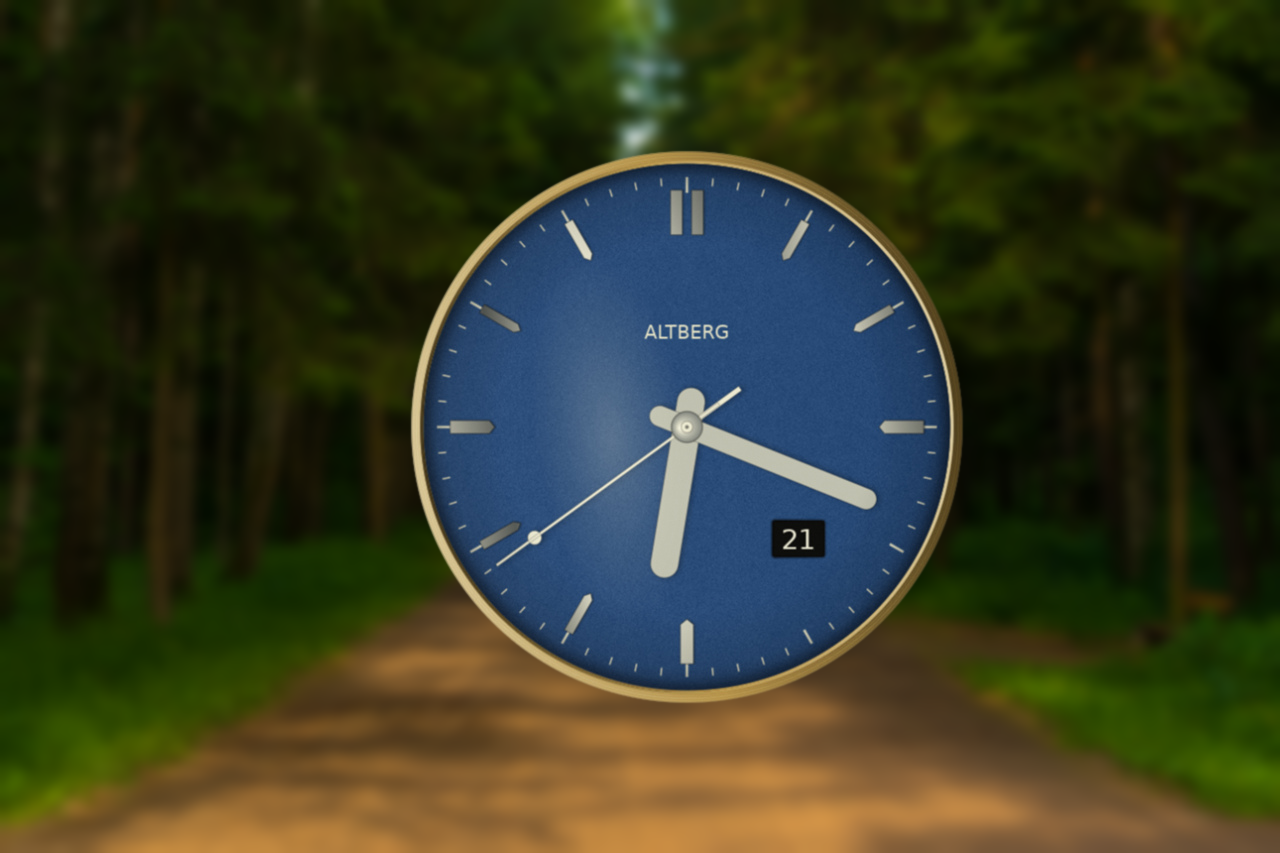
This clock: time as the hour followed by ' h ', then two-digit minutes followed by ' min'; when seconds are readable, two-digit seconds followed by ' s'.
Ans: 6 h 18 min 39 s
